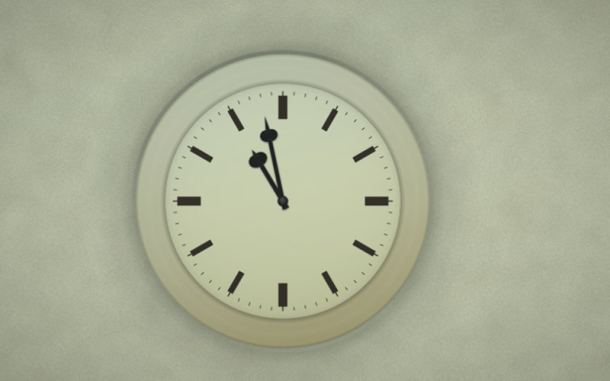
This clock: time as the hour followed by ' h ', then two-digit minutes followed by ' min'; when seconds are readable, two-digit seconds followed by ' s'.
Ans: 10 h 58 min
